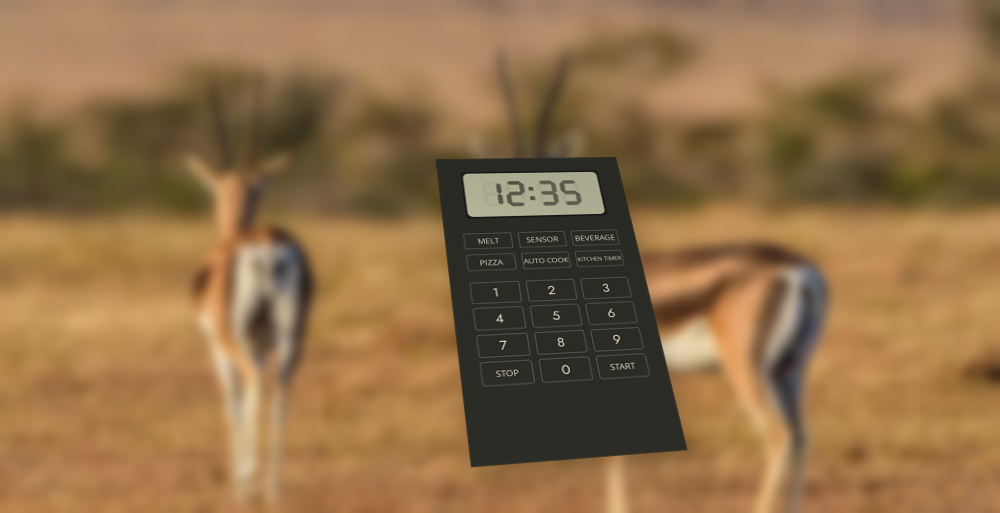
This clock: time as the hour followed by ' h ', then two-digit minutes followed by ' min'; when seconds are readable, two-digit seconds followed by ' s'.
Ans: 12 h 35 min
